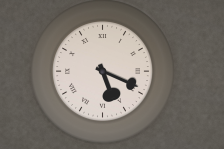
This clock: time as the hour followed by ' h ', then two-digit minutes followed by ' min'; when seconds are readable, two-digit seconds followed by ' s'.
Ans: 5 h 19 min
